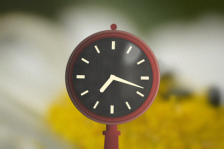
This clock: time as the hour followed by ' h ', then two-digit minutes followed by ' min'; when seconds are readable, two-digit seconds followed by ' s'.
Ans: 7 h 18 min
